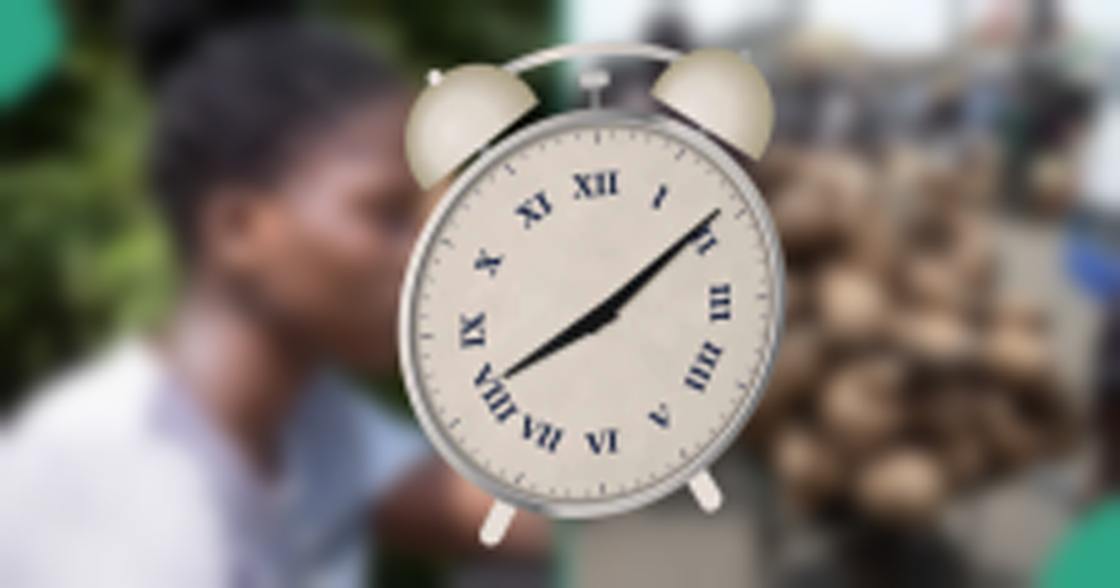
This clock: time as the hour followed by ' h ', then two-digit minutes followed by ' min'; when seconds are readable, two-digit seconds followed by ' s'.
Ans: 8 h 09 min
